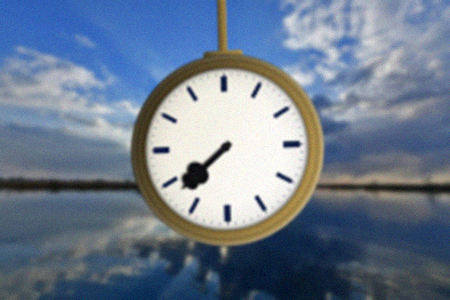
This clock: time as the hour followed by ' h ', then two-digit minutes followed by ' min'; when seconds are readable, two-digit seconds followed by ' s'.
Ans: 7 h 38 min
